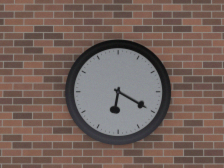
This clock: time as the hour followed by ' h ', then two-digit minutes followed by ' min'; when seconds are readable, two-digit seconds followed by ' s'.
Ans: 6 h 20 min
